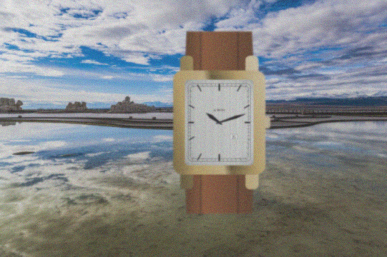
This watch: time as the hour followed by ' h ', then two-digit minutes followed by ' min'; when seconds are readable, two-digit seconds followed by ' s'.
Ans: 10 h 12 min
